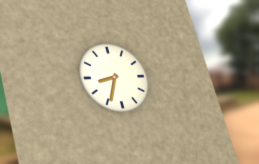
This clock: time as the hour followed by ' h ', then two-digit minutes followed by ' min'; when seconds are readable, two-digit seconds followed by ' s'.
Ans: 8 h 34 min
